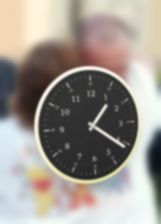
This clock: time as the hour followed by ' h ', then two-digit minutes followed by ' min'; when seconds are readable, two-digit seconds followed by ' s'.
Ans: 1 h 21 min
